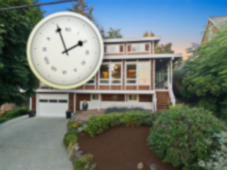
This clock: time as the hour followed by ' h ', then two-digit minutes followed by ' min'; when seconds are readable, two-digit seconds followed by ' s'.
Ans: 1 h 56 min
